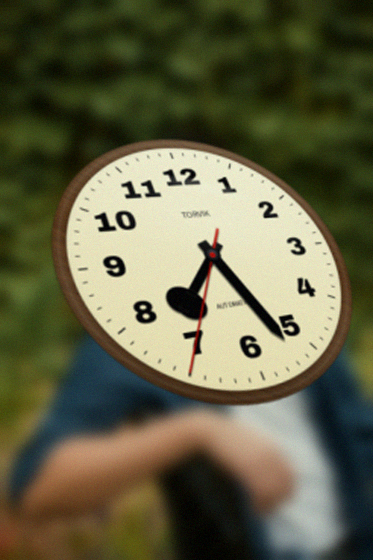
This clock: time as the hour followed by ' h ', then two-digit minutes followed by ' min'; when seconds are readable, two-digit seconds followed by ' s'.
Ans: 7 h 26 min 35 s
